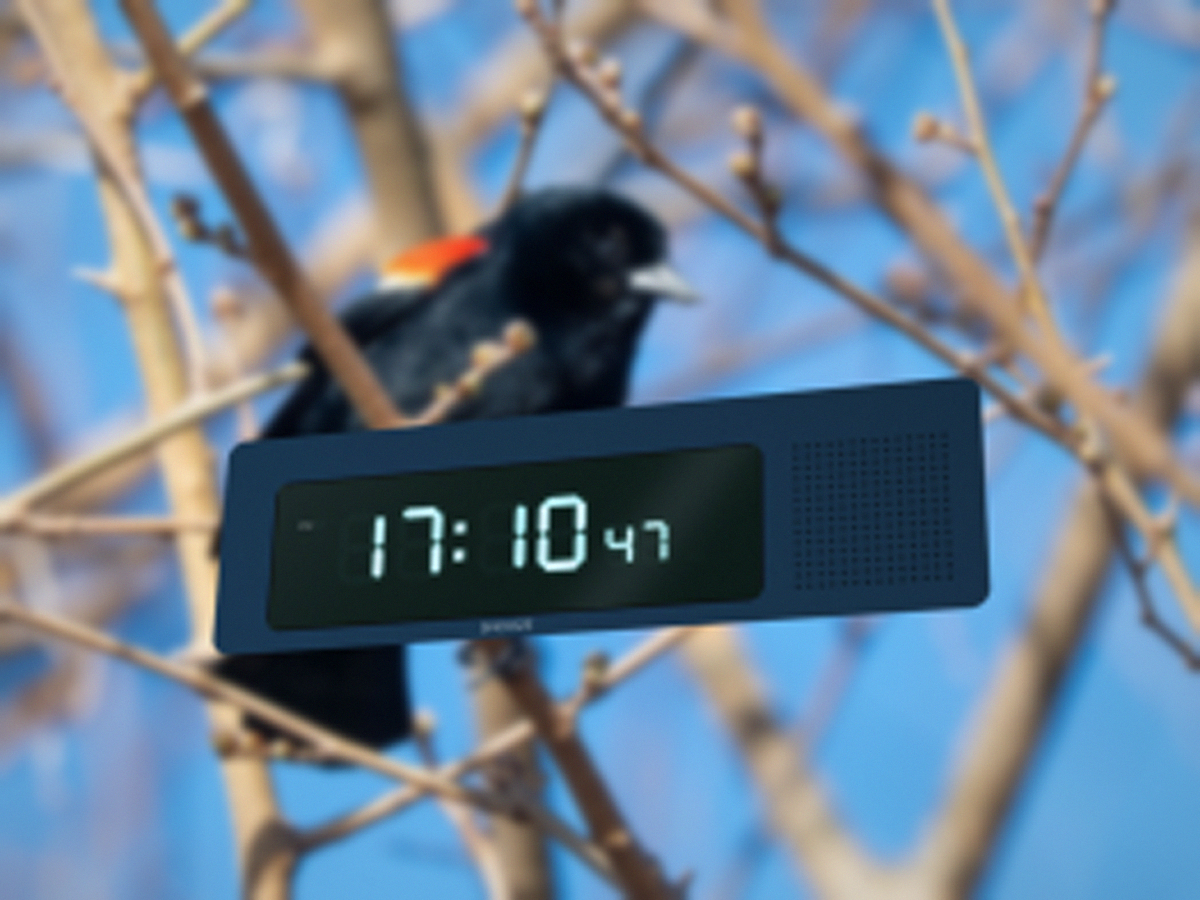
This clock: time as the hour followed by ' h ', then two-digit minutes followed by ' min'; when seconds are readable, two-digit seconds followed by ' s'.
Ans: 17 h 10 min 47 s
